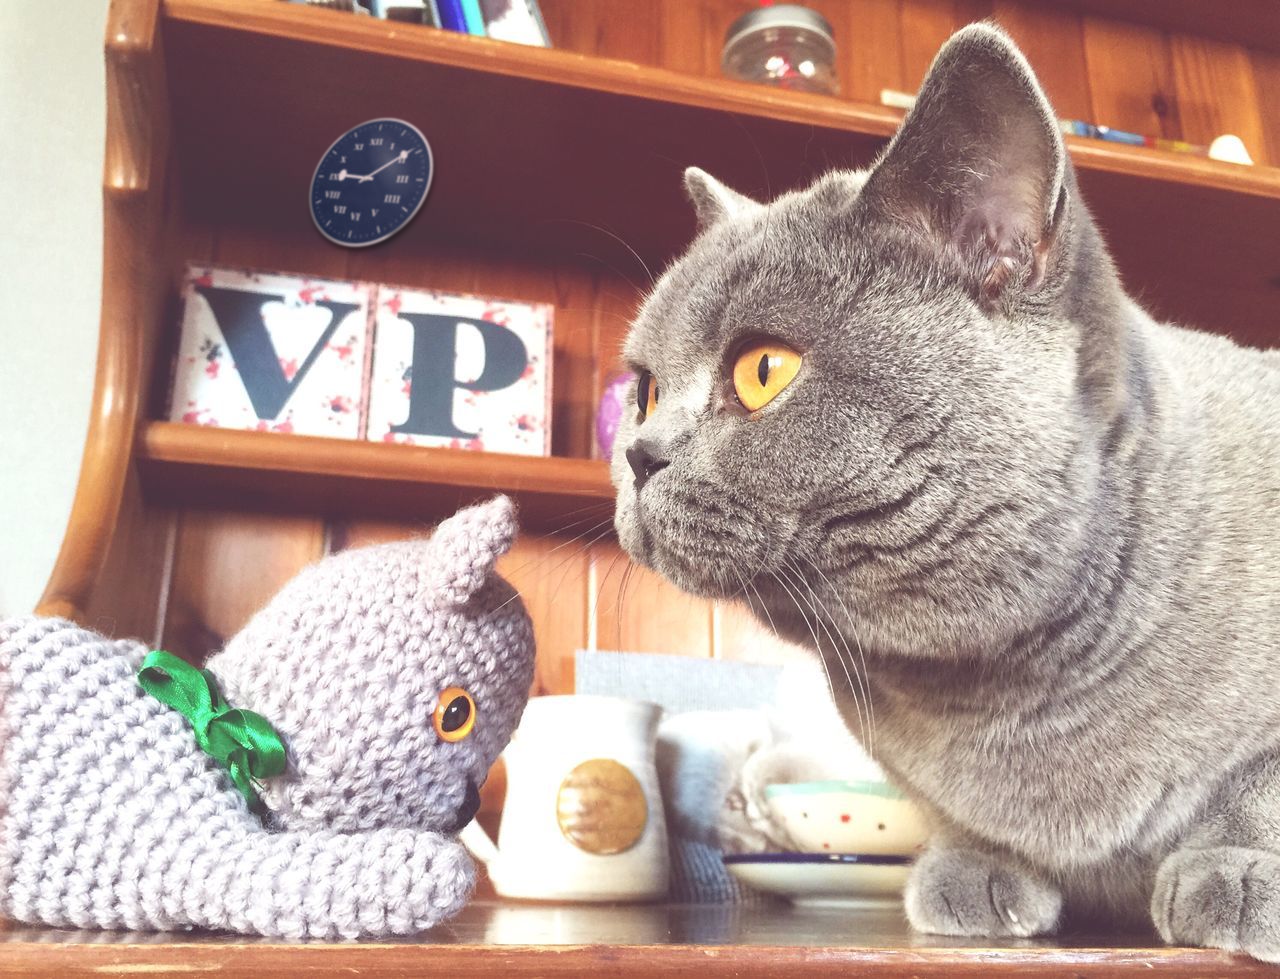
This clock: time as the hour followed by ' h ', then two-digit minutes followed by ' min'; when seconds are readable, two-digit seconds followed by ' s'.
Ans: 9 h 09 min
